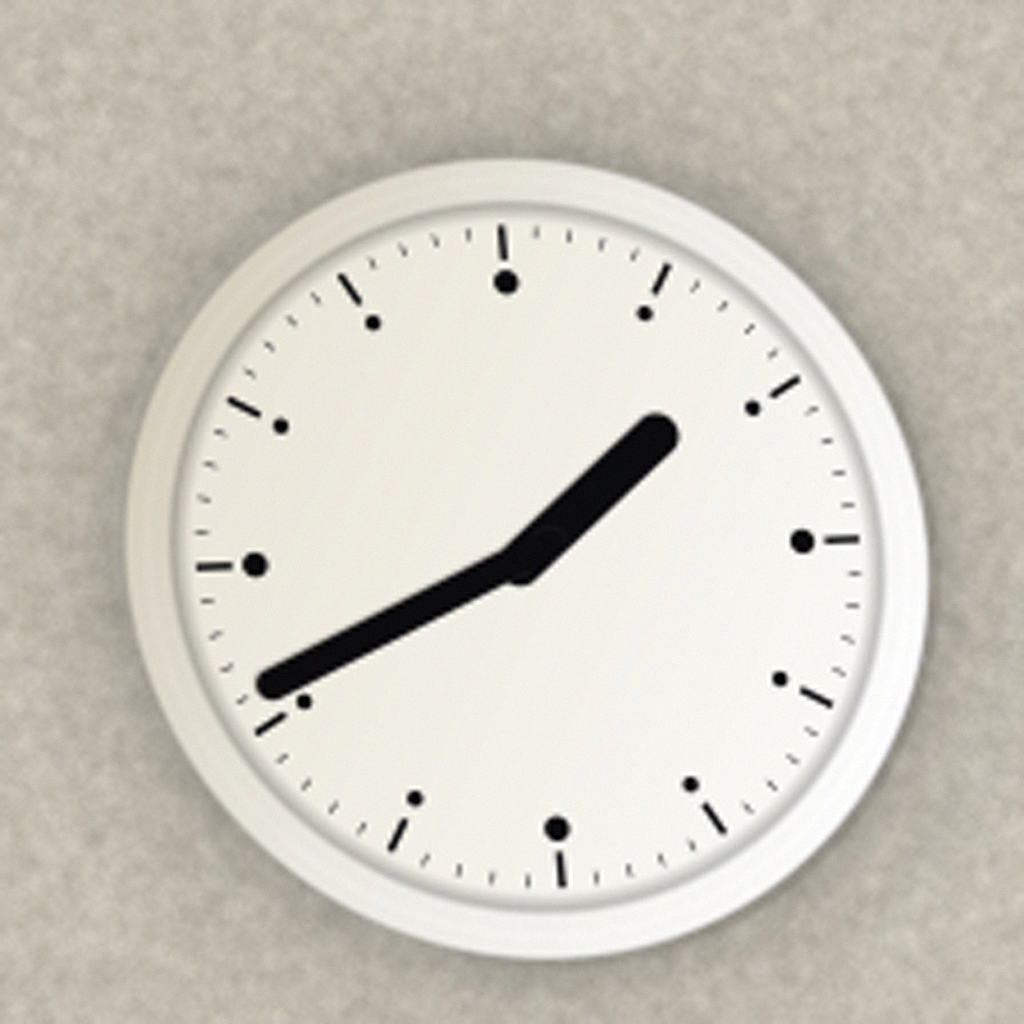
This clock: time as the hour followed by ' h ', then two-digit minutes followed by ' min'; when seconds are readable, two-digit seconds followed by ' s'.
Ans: 1 h 41 min
